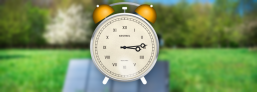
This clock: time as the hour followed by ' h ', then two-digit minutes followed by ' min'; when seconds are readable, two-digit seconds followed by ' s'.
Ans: 3 h 14 min
